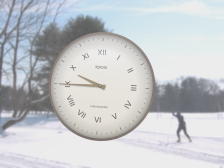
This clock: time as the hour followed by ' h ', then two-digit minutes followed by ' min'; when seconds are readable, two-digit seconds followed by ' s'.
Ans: 9 h 45 min
